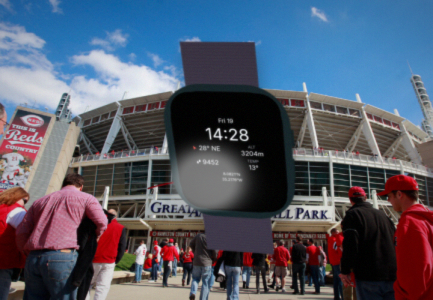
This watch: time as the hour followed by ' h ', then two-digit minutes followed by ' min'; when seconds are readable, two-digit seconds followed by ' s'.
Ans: 14 h 28 min
